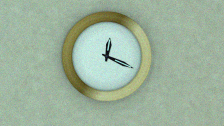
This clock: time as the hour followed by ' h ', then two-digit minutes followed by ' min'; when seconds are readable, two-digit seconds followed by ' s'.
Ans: 12 h 19 min
